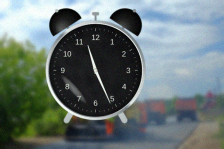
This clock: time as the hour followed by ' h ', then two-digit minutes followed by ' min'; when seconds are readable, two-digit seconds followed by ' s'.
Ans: 11 h 26 min
